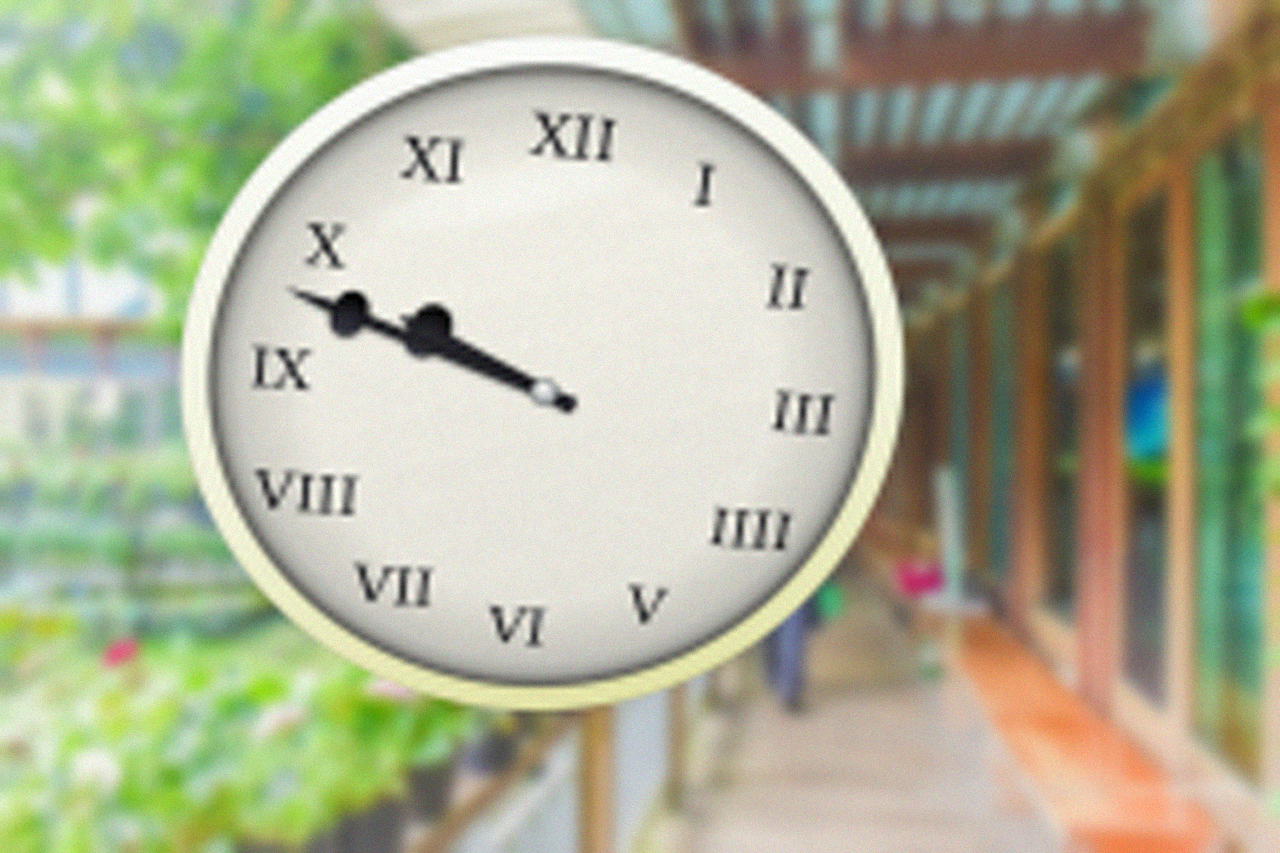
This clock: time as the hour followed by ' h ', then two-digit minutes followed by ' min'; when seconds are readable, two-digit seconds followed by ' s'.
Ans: 9 h 48 min
